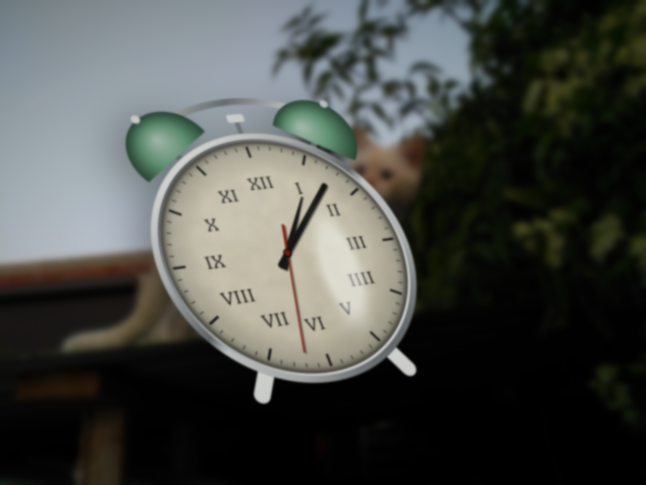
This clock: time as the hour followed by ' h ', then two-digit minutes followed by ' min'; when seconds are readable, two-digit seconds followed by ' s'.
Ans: 1 h 07 min 32 s
